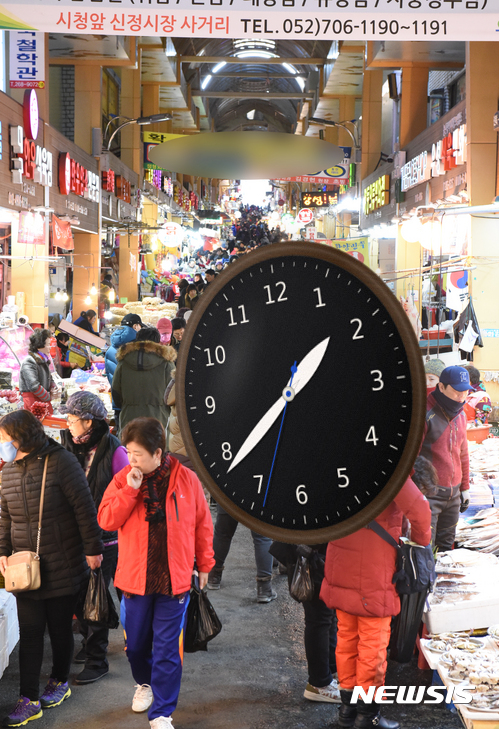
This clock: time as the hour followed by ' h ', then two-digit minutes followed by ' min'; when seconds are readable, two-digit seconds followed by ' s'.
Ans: 1 h 38 min 34 s
